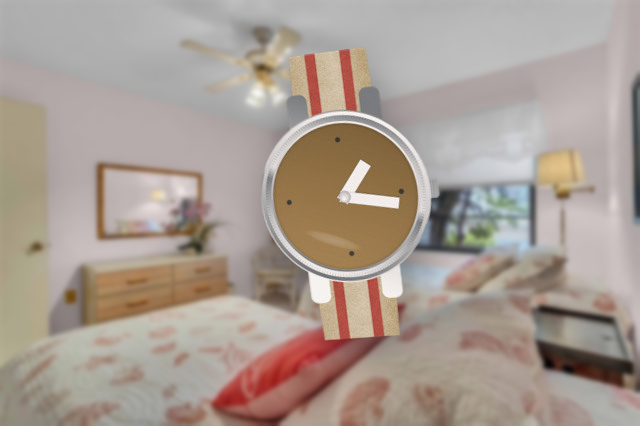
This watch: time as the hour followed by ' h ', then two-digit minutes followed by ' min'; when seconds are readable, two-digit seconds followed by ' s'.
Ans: 1 h 17 min
